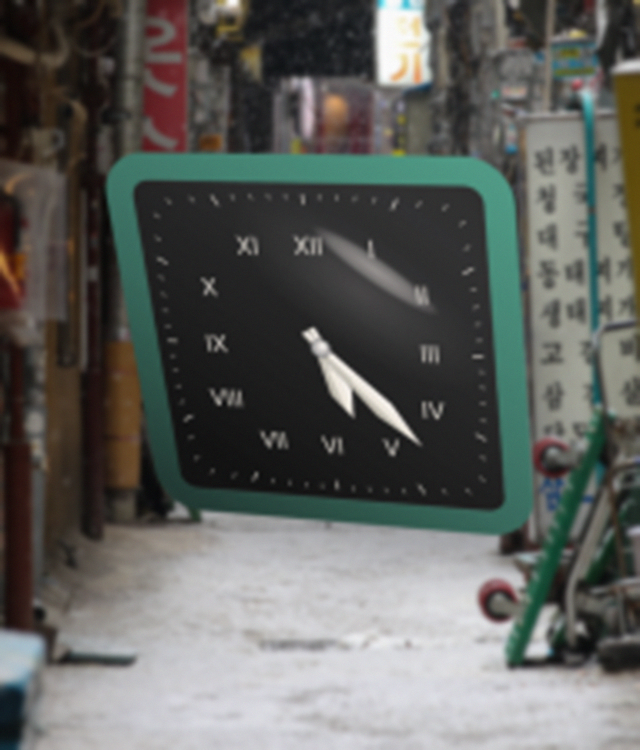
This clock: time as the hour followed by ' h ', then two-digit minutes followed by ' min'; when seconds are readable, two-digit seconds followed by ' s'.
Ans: 5 h 23 min
